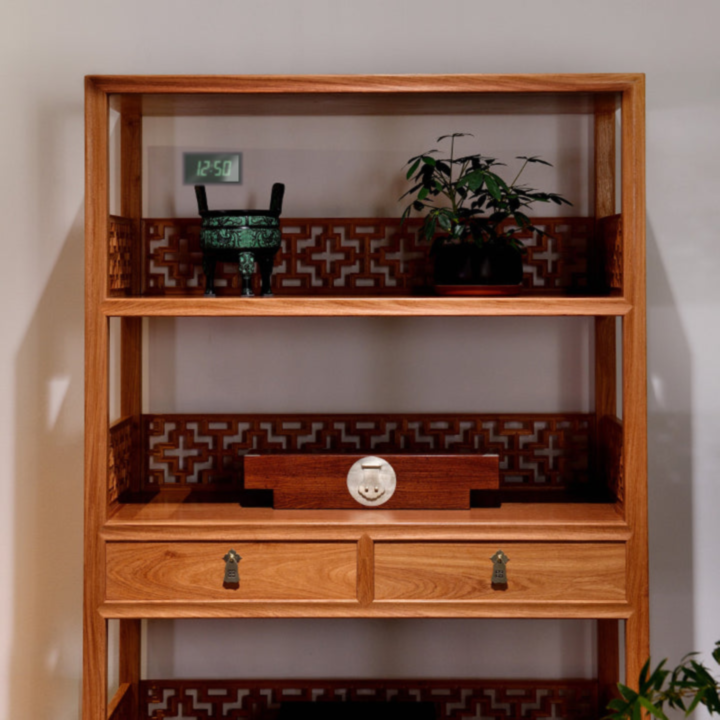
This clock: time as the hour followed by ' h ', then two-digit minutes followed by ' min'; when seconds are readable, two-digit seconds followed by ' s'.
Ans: 12 h 50 min
